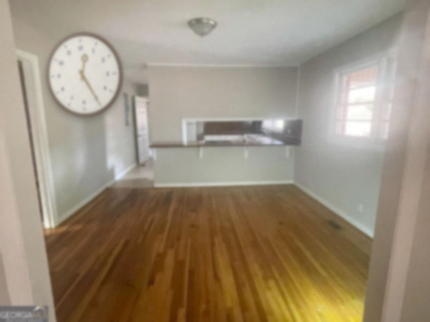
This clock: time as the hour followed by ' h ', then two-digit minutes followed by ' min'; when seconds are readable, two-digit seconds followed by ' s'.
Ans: 12 h 25 min
